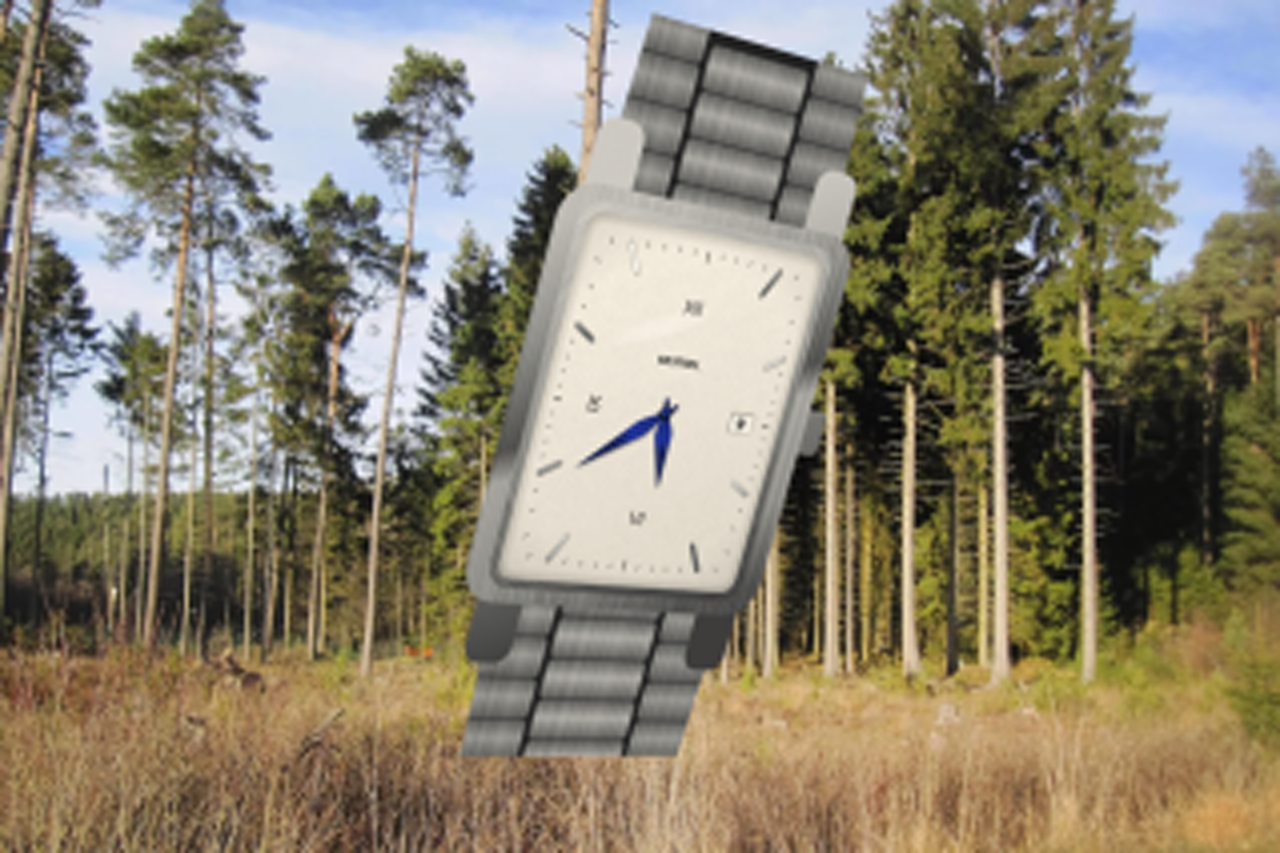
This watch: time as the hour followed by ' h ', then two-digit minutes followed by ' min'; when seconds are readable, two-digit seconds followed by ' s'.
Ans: 5 h 39 min
